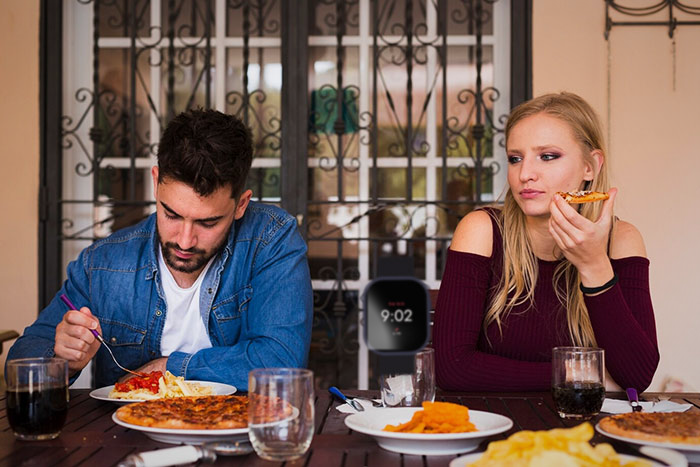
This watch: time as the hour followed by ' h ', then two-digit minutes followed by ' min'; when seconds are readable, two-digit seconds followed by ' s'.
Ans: 9 h 02 min
